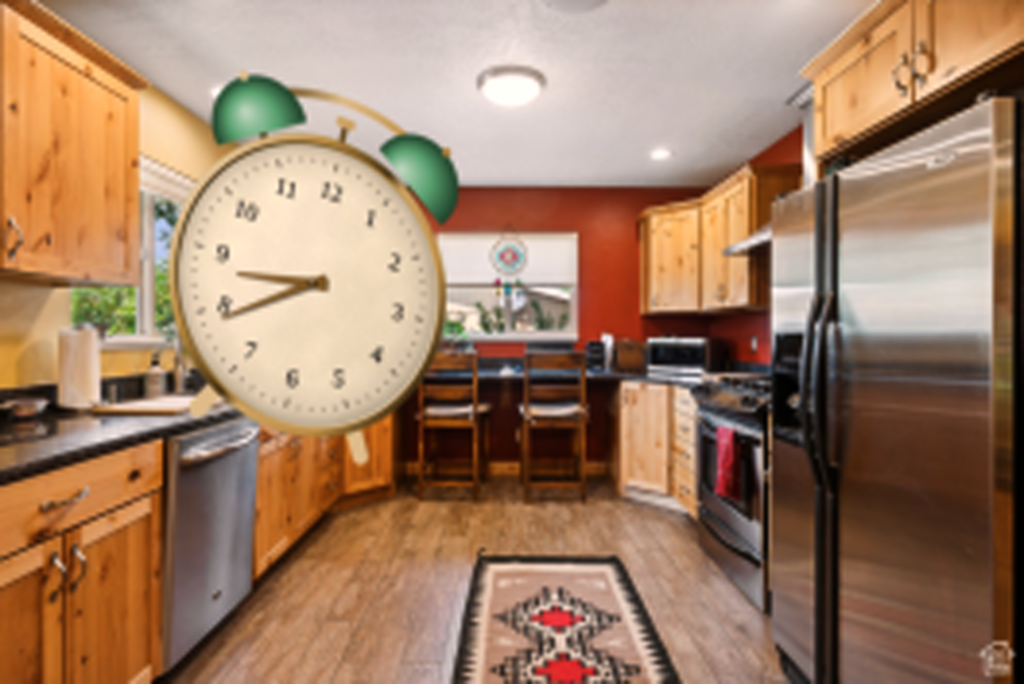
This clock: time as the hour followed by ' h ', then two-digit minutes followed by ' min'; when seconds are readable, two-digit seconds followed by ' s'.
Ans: 8 h 39 min
